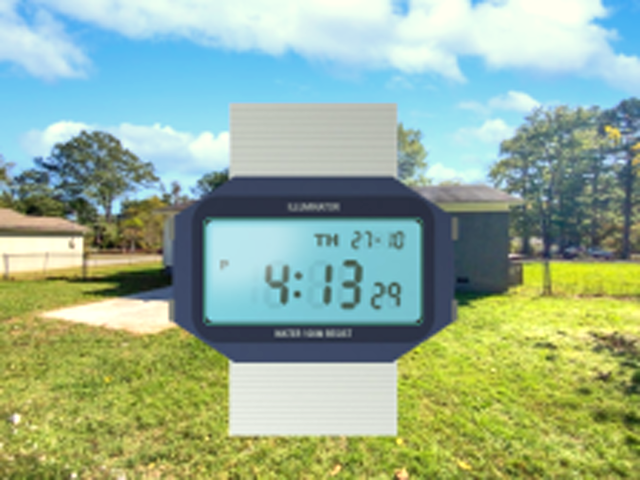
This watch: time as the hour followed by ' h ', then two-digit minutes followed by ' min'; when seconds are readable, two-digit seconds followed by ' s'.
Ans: 4 h 13 min 29 s
